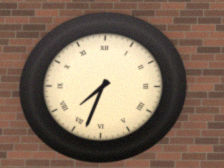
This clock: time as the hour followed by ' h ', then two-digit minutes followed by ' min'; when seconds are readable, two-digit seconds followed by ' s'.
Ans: 7 h 33 min
